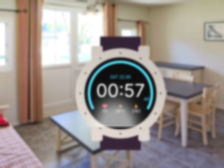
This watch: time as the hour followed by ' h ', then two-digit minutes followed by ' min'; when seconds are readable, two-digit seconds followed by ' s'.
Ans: 0 h 57 min
